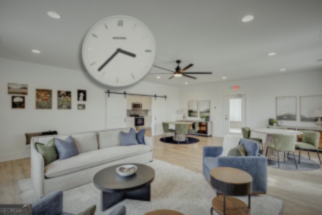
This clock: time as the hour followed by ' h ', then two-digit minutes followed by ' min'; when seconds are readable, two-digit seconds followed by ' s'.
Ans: 3 h 37 min
